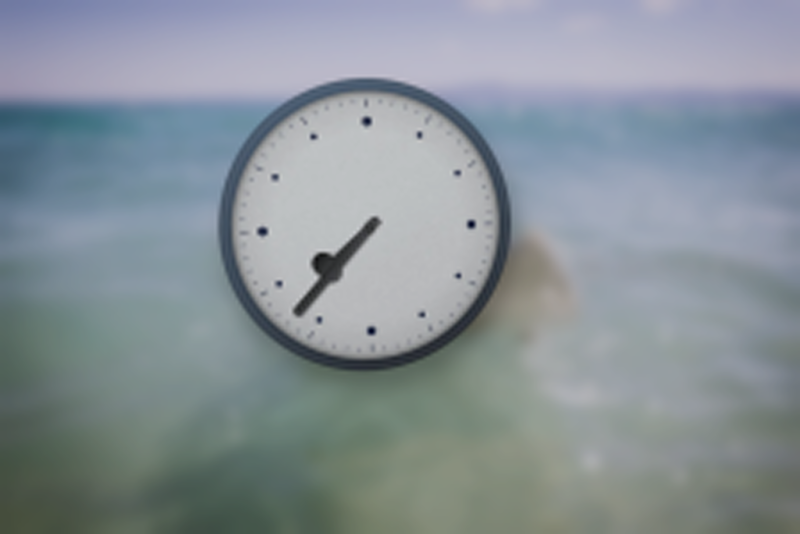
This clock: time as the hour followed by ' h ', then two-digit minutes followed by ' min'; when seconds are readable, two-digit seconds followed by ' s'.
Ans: 7 h 37 min
